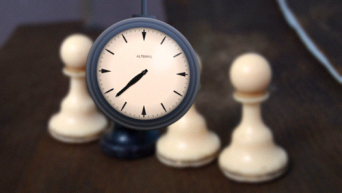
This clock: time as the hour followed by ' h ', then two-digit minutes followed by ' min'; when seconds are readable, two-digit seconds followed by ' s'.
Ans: 7 h 38 min
